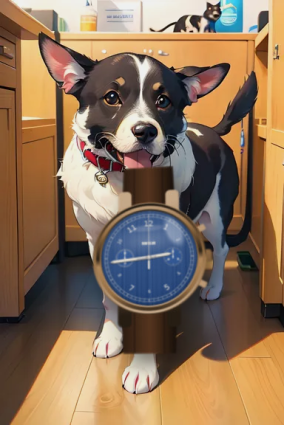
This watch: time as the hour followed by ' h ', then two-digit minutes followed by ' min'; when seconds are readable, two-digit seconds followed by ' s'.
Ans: 2 h 44 min
